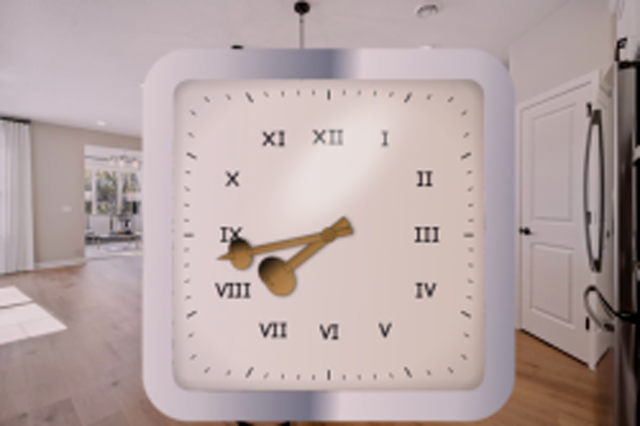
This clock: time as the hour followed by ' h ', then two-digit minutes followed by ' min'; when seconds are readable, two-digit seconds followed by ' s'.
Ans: 7 h 43 min
